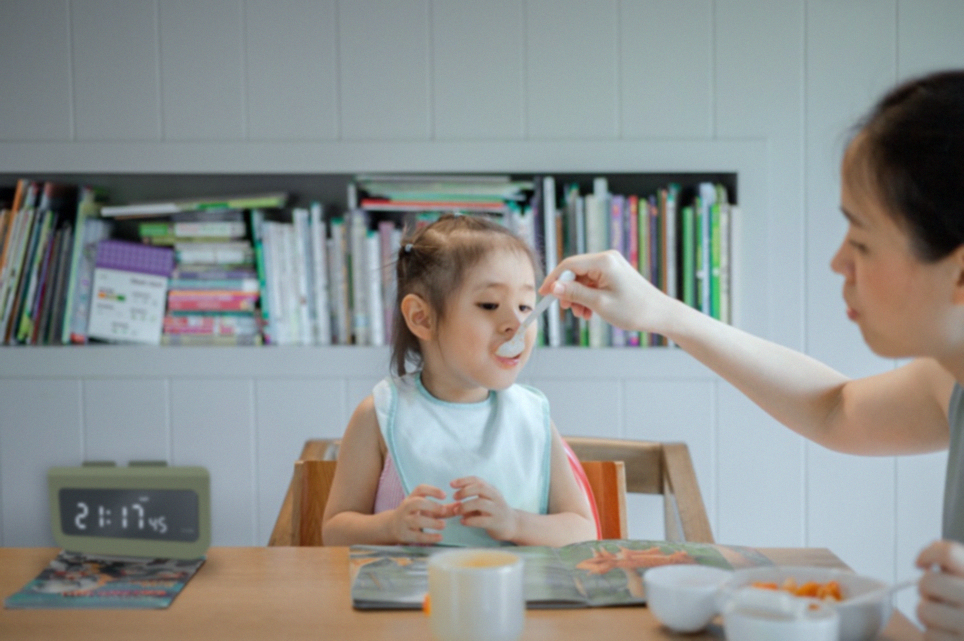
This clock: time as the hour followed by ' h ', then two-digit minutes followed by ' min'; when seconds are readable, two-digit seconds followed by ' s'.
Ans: 21 h 17 min 45 s
